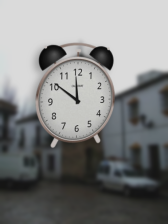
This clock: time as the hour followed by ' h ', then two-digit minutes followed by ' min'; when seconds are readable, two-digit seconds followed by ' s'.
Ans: 11 h 51 min
